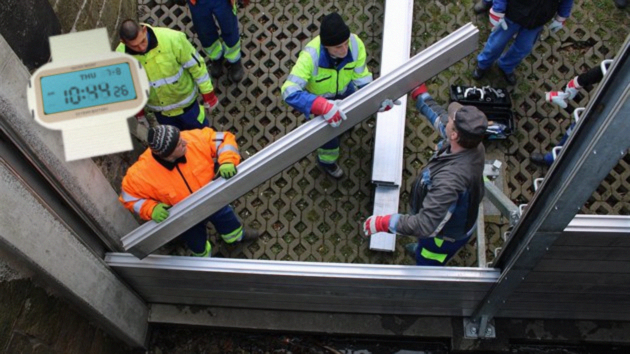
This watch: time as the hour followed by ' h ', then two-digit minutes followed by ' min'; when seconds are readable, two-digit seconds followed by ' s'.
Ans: 10 h 44 min 26 s
